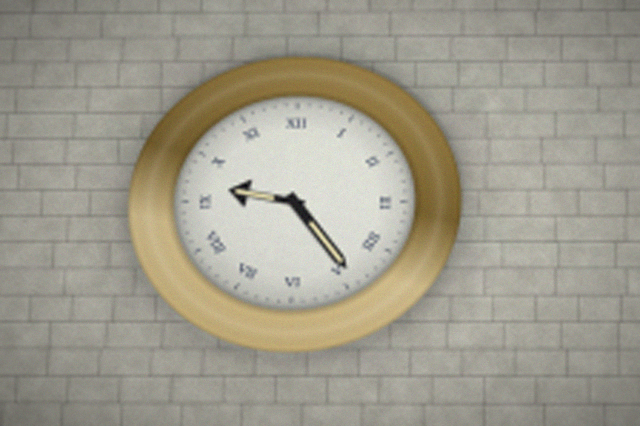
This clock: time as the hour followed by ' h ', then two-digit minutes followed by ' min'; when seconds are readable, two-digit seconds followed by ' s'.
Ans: 9 h 24 min
